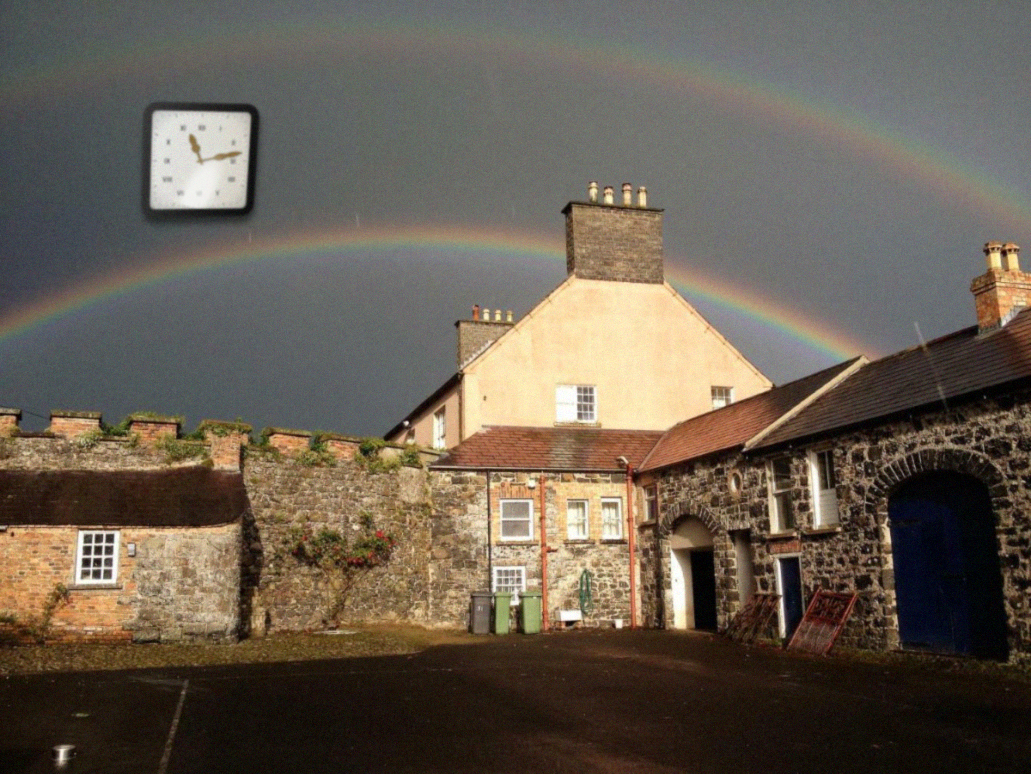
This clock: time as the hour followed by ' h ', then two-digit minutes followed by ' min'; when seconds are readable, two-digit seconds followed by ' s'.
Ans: 11 h 13 min
